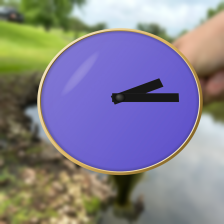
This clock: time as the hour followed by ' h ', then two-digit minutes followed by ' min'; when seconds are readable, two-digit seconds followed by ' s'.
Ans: 2 h 15 min
